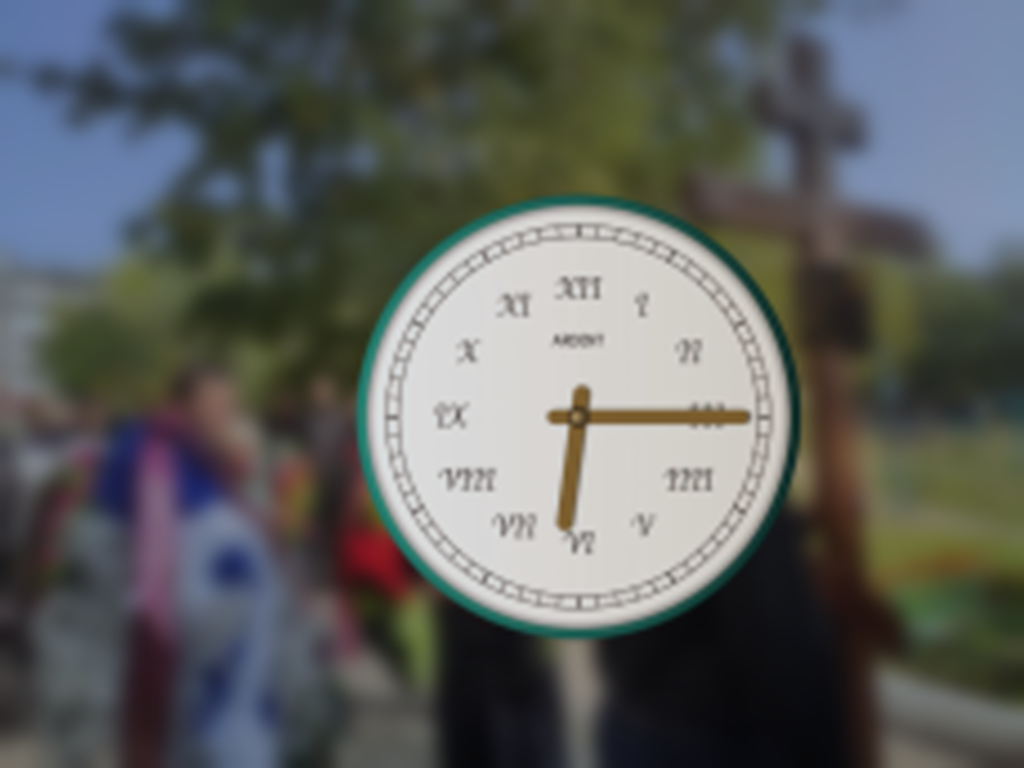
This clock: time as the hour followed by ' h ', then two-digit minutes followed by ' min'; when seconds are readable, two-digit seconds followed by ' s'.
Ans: 6 h 15 min
